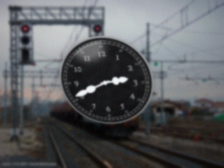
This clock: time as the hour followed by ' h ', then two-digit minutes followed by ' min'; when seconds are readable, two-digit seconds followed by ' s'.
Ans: 2 h 41 min
